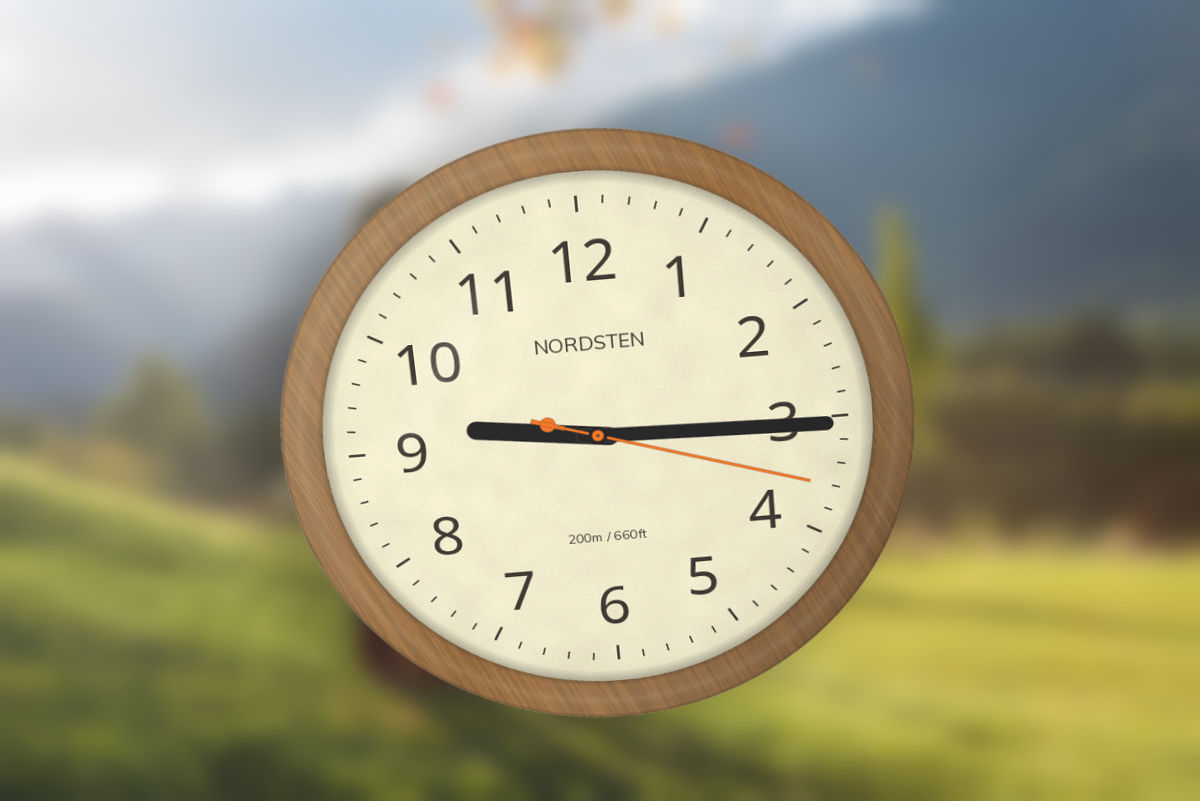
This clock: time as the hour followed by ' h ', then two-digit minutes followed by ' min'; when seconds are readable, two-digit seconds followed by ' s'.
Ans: 9 h 15 min 18 s
